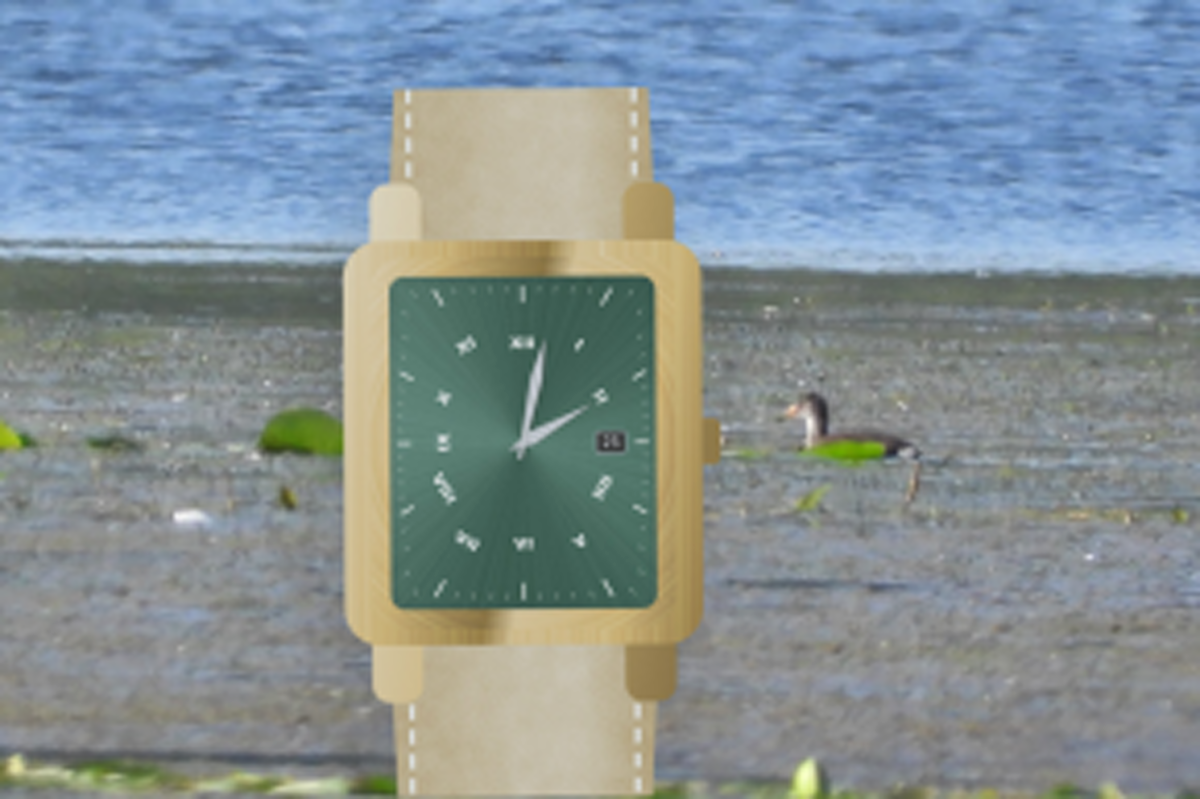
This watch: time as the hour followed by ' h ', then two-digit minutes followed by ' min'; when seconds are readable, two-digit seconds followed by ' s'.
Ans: 2 h 02 min
